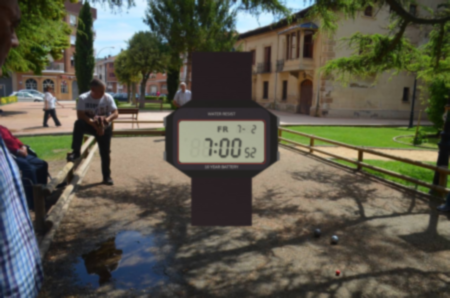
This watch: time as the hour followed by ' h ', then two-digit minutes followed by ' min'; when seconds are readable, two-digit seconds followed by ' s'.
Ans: 7 h 00 min 52 s
